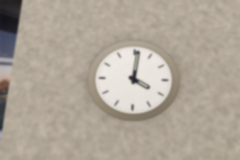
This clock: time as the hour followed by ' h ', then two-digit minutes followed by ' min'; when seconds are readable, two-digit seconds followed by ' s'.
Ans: 4 h 01 min
